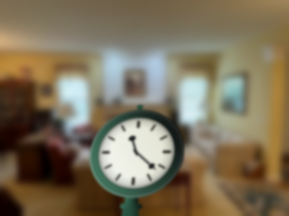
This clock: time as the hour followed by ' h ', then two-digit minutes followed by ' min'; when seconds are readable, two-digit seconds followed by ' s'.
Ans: 11 h 22 min
